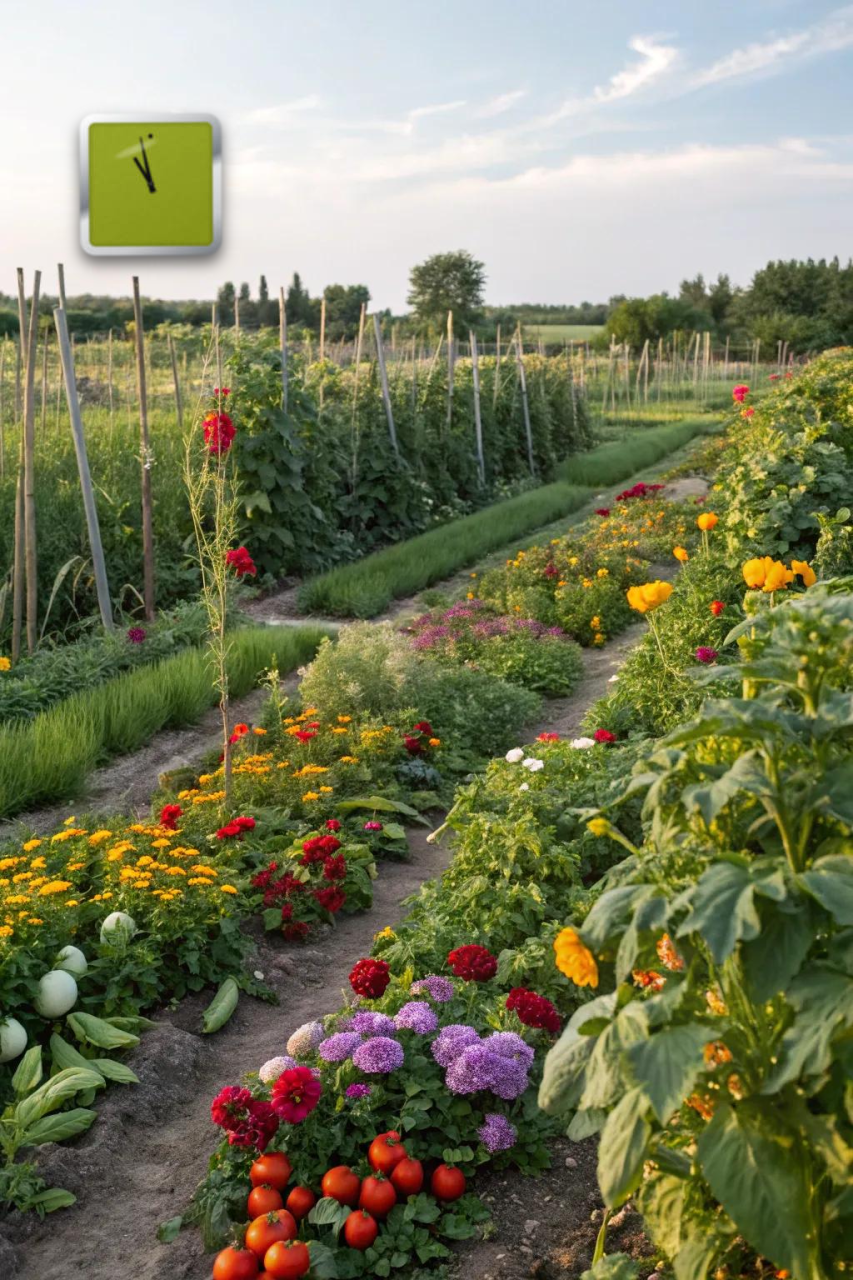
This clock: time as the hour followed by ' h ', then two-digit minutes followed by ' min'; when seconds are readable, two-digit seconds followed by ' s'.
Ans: 10 h 58 min
